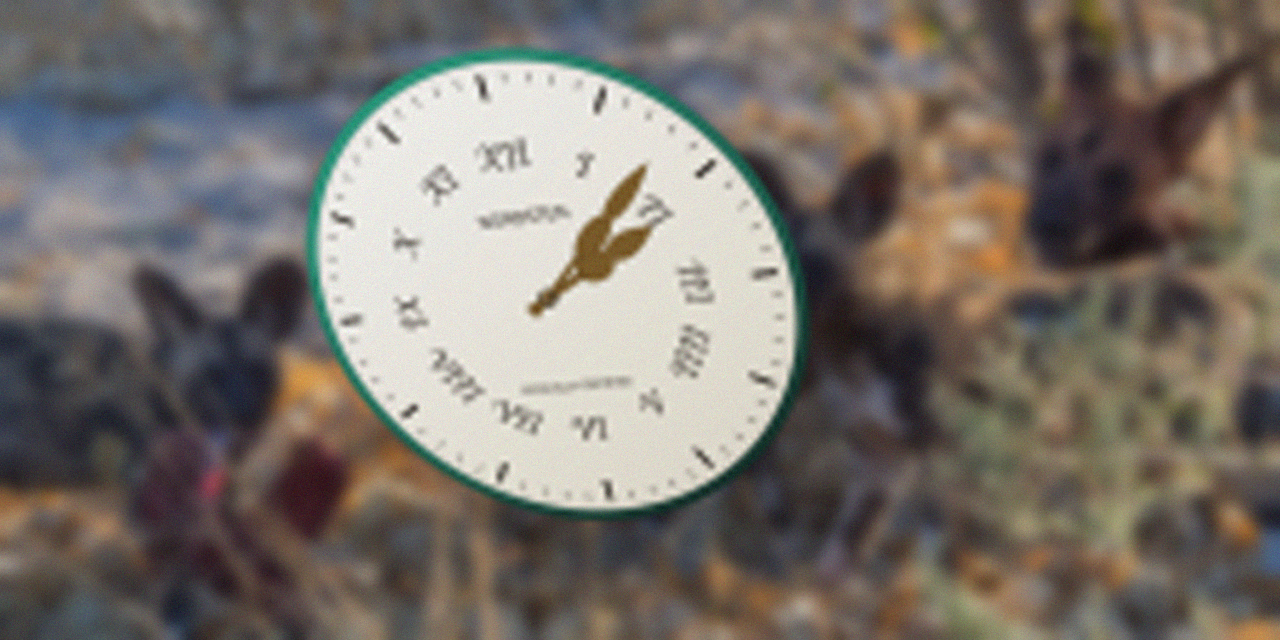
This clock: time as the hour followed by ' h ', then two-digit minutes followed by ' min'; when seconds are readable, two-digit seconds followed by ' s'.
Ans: 2 h 08 min
